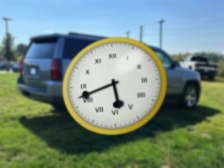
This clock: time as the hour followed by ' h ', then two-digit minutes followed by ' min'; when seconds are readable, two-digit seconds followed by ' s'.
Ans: 5 h 42 min
